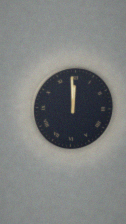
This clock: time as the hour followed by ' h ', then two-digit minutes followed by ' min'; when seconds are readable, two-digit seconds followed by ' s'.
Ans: 11 h 59 min
